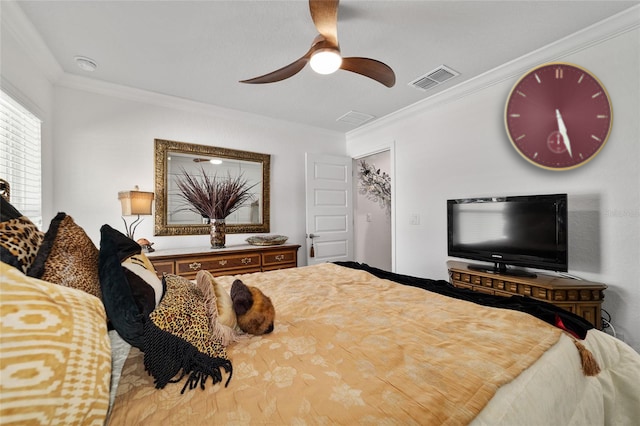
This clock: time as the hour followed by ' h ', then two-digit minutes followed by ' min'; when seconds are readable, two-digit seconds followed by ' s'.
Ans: 5 h 27 min
